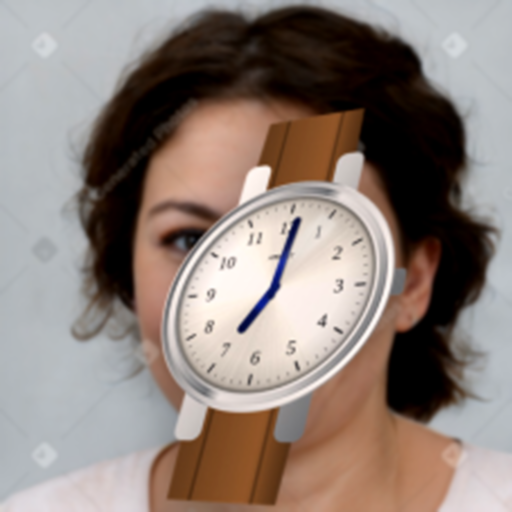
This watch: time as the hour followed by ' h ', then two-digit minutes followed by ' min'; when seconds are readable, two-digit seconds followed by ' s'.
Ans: 7 h 01 min
